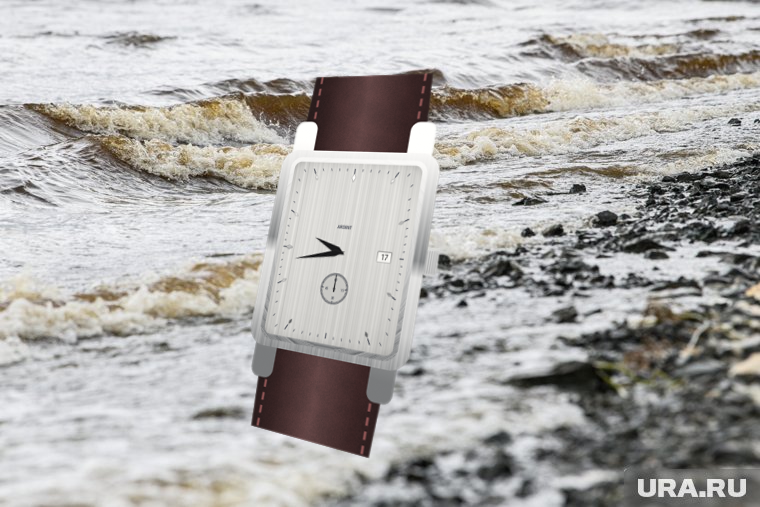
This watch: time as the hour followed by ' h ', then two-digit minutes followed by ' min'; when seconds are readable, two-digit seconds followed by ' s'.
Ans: 9 h 43 min
